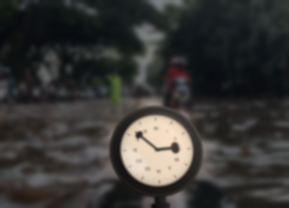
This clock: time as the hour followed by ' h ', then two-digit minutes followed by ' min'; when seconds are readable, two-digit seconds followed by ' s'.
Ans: 2 h 52 min
